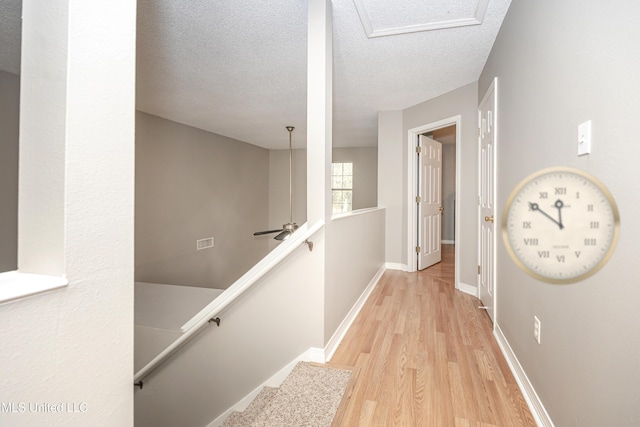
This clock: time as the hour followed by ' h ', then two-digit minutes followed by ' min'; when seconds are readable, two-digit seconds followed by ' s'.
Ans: 11 h 51 min
